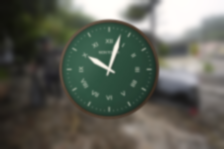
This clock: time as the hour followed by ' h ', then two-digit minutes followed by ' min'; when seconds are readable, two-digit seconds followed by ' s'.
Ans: 10 h 03 min
